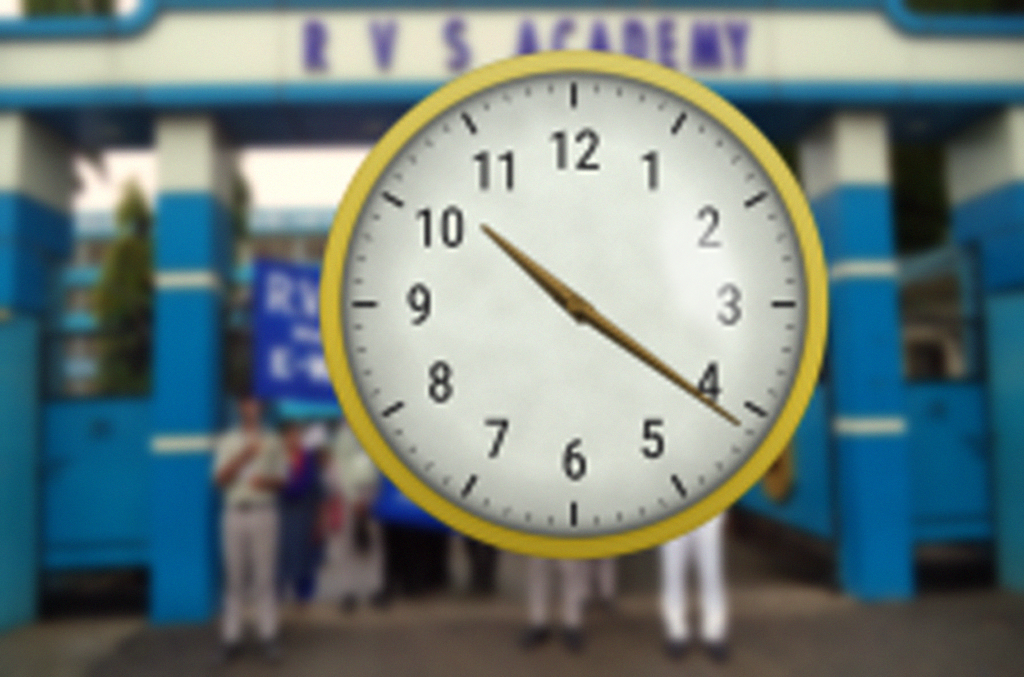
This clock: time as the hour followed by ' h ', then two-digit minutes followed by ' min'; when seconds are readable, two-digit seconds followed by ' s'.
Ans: 10 h 21 min
